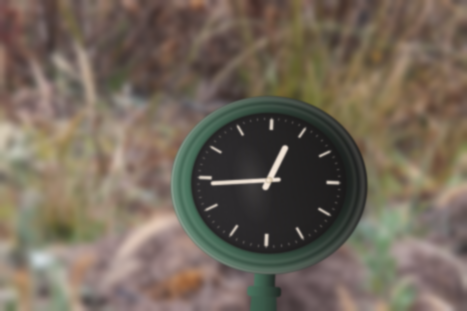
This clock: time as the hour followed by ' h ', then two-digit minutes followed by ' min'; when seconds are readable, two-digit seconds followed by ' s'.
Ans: 12 h 44 min
